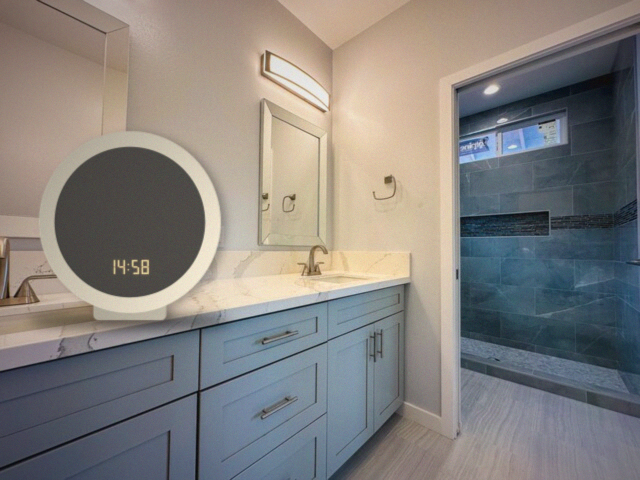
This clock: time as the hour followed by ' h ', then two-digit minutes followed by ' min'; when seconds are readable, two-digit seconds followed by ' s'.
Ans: 14 h 58 min
